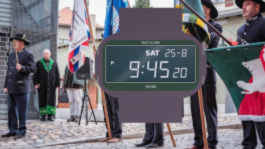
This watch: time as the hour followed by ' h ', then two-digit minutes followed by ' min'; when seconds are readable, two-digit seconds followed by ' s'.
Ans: 9 h 45 min 20 s
